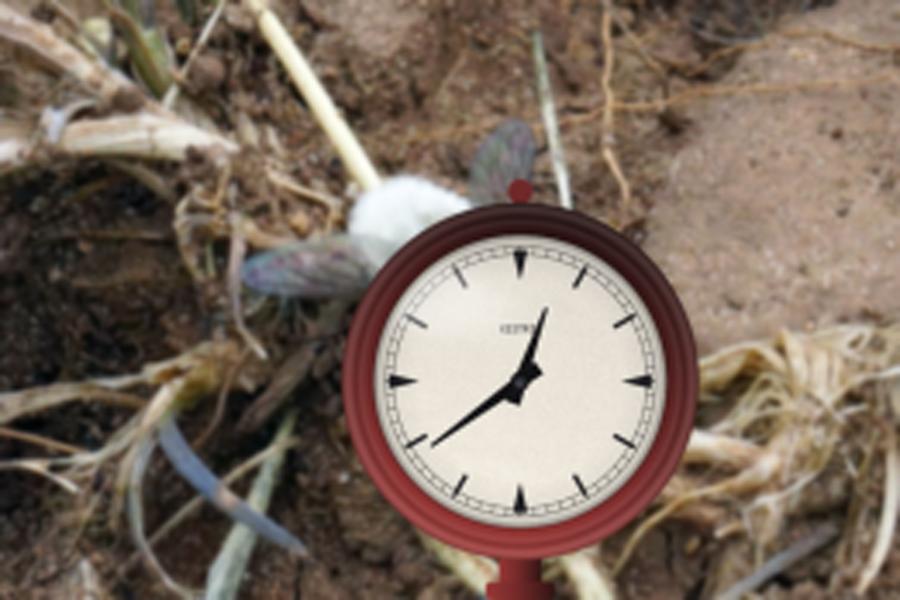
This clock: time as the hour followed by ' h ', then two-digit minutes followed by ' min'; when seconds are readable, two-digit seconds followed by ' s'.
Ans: 12 h 39 min
